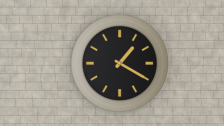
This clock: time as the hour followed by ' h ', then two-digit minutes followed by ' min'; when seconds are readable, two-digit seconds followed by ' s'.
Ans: 1 h 20 min
